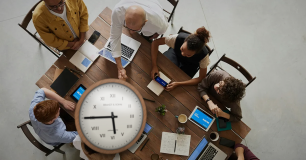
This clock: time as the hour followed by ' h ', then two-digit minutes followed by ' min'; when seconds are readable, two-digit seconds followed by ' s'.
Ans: 5 h 45 min
